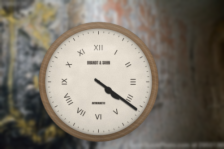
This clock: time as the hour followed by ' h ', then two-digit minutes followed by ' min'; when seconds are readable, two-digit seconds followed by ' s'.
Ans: 4 h 21 min
